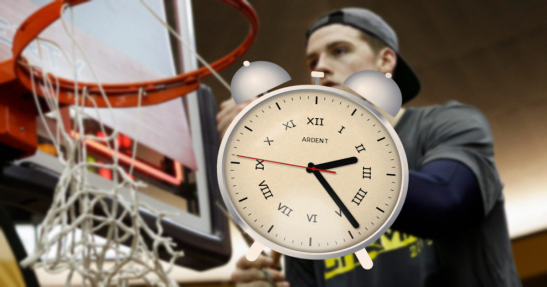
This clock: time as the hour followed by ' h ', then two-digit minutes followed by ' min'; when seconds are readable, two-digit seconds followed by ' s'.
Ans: 2 h 23 min 46 s
